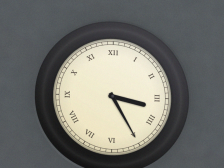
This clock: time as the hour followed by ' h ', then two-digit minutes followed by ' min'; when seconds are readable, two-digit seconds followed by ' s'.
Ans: 3 h 25 min
